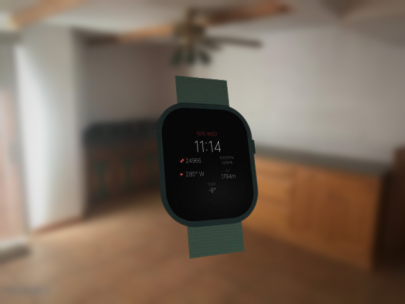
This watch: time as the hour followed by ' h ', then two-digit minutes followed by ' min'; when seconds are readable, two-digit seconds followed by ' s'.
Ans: 11 h 14 min
